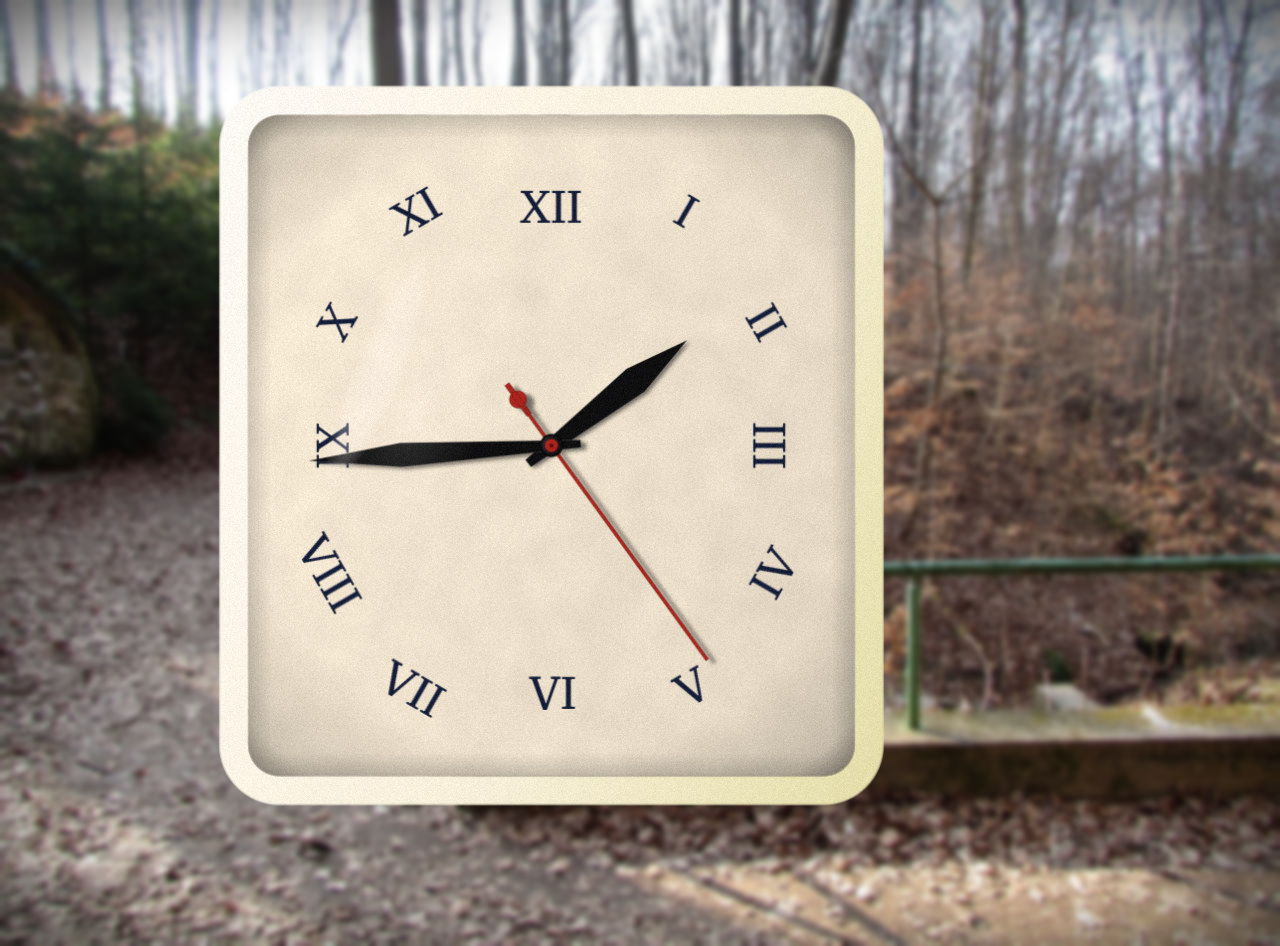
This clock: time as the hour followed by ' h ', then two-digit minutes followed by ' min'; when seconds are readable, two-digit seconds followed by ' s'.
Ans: 1 h 44 min 24 s
